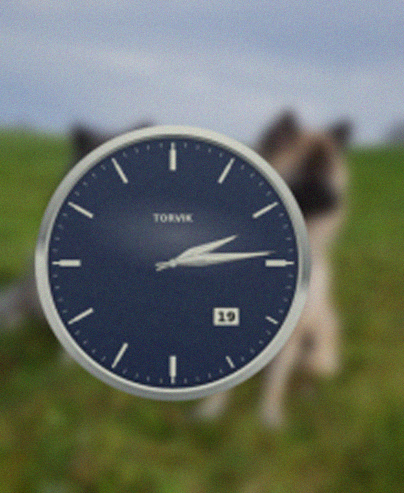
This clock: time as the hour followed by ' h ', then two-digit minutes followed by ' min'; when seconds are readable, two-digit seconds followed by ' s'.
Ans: 2 h 14 min
